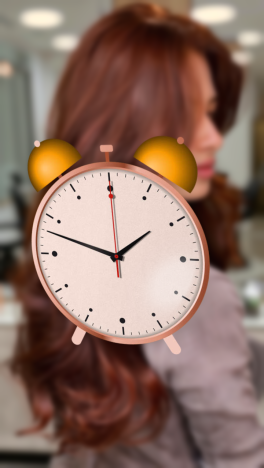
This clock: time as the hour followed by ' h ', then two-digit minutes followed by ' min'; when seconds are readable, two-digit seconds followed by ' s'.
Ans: 1 h 48 min 00 s
